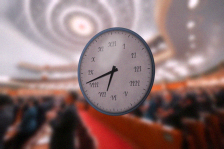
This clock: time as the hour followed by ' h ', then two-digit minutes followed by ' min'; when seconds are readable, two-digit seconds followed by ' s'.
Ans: 6 h 42 min
